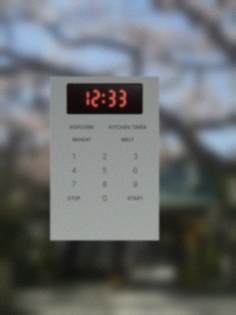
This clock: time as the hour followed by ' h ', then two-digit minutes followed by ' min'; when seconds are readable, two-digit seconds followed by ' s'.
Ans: 12 h 33 min
